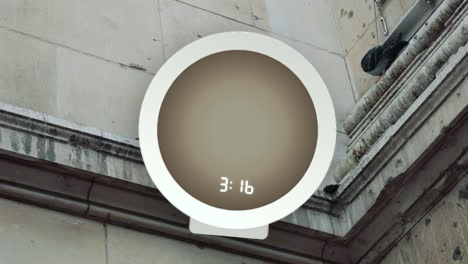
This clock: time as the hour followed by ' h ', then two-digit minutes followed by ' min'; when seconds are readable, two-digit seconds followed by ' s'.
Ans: 3 h 16 min
